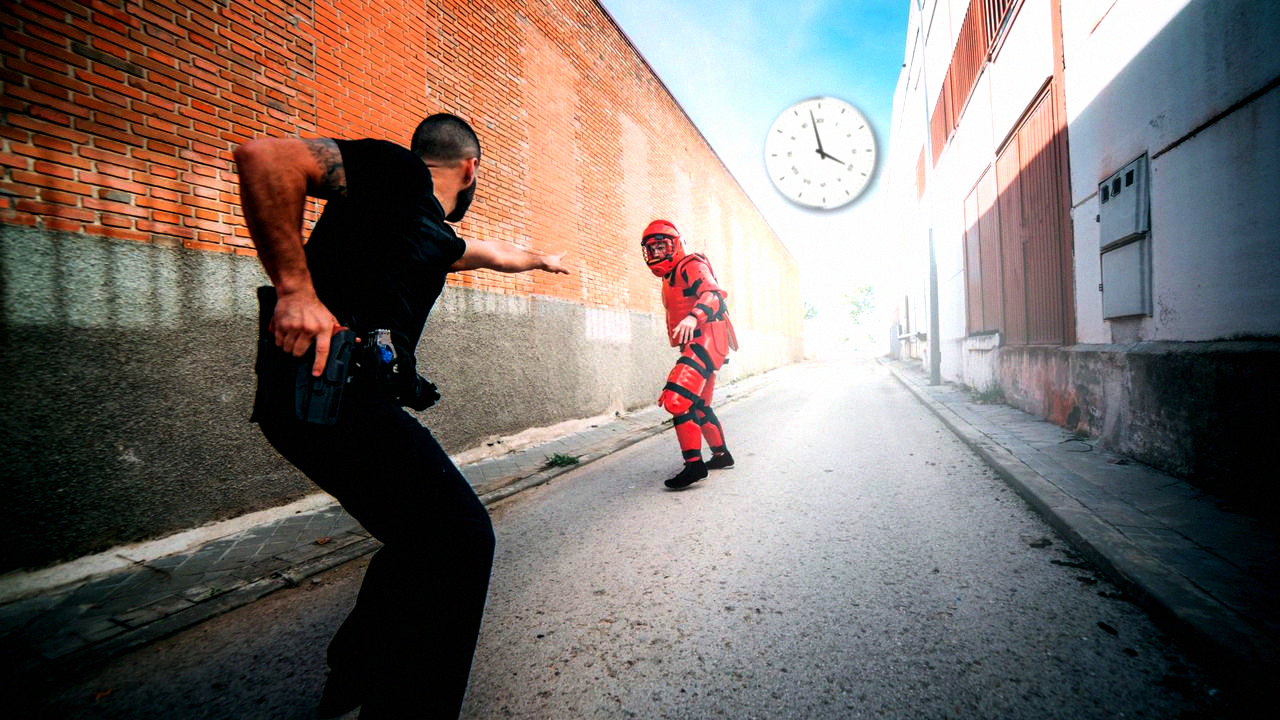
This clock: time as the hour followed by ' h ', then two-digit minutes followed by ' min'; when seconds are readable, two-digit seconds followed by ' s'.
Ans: 3 h 58 min
